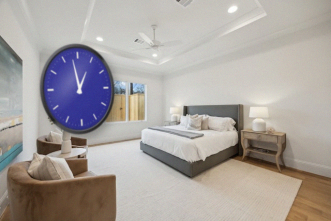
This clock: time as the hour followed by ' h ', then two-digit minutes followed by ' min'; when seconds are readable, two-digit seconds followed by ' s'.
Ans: 12 h 58 min
